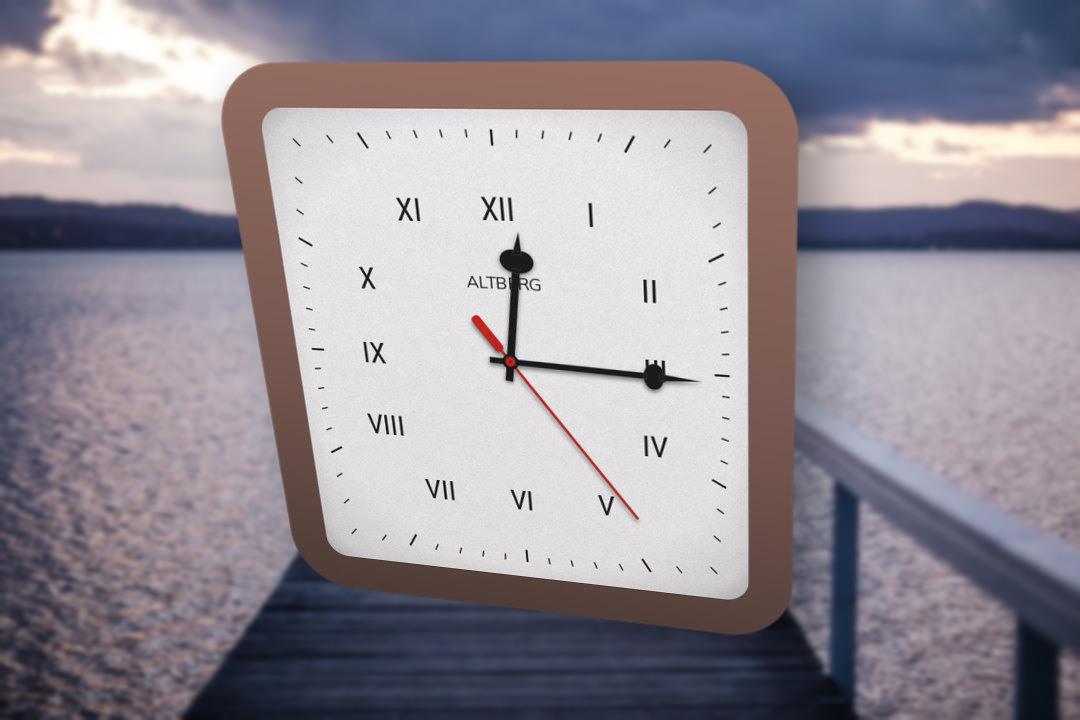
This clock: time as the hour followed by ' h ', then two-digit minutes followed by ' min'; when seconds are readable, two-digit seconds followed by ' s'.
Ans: 12 h 15 min 24 s
